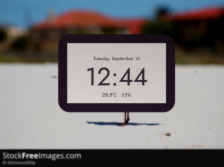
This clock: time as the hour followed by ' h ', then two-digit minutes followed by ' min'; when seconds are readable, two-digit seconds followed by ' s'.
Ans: 12 h 44 min
